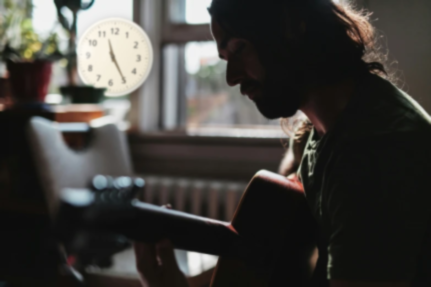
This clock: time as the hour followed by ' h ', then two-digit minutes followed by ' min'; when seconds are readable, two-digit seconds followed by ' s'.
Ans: 11 h 25 min
